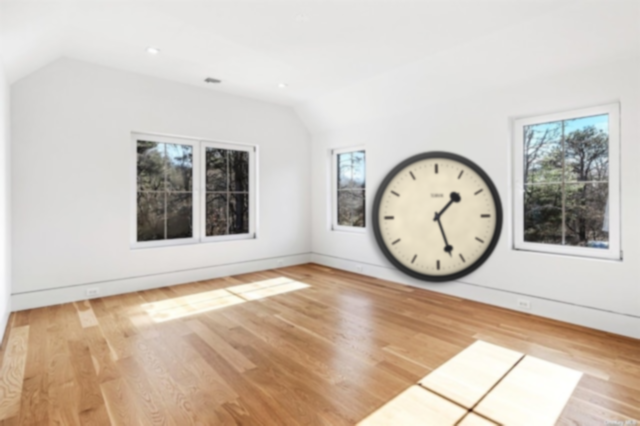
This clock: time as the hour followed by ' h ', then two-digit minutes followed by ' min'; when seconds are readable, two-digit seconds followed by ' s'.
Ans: 1 h 27 min
